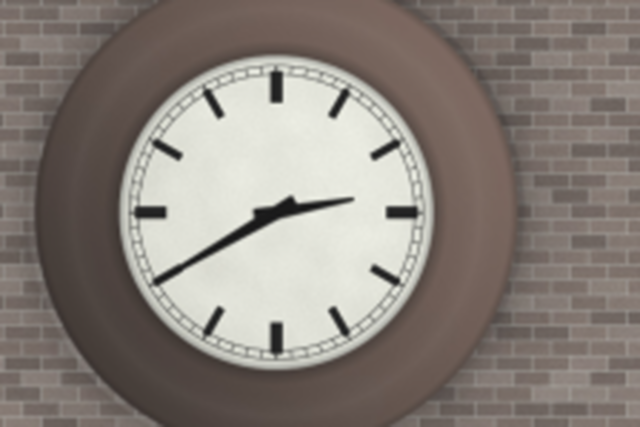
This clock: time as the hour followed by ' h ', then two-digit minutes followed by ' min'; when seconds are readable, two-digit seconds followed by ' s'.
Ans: 2 h 40 min
